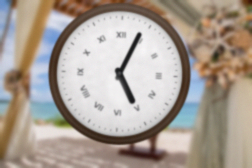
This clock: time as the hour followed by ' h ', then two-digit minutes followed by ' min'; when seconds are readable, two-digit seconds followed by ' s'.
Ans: 5 h 04 min
